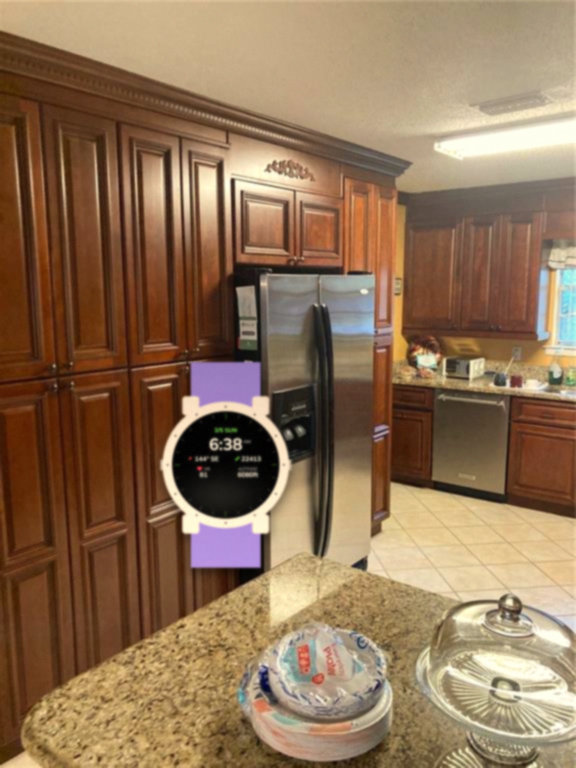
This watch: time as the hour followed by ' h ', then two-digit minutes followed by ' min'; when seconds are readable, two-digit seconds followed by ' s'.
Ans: 6 h 38 min
